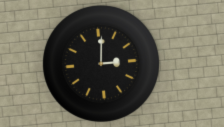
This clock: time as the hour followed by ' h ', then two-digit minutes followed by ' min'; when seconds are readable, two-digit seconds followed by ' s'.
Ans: 3 h 01 min
